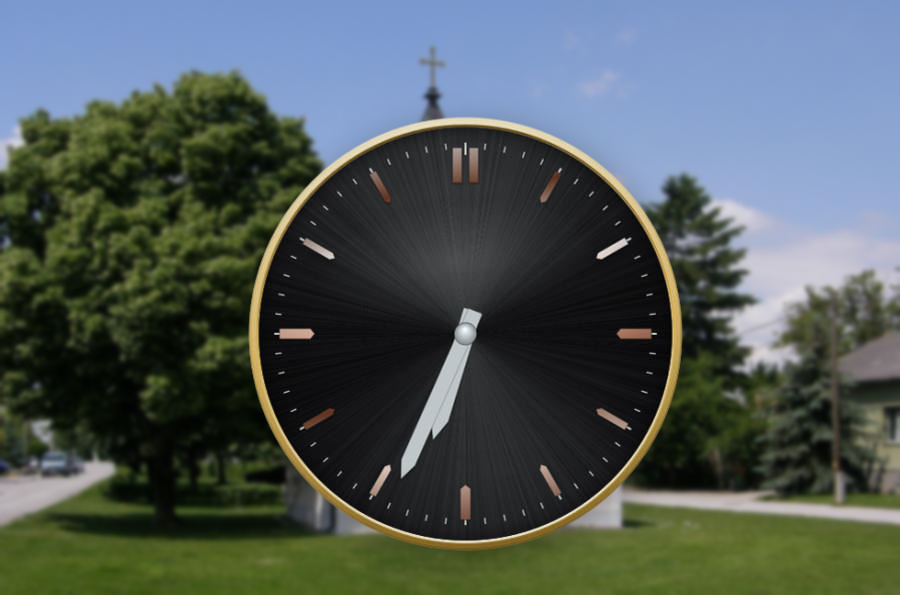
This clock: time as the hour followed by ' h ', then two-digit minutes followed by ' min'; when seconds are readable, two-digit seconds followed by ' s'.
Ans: 6 h 34 min
